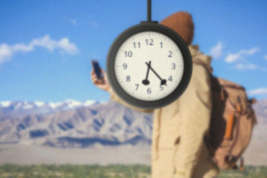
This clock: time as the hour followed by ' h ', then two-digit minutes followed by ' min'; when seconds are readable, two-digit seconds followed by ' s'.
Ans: 6 h 23 min
